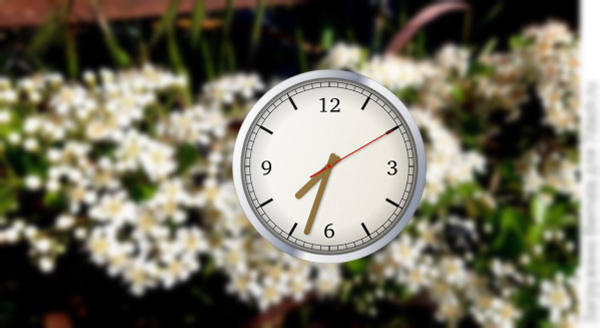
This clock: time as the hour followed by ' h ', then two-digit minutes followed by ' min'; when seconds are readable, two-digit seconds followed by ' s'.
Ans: 7 h 33 min 10 s
